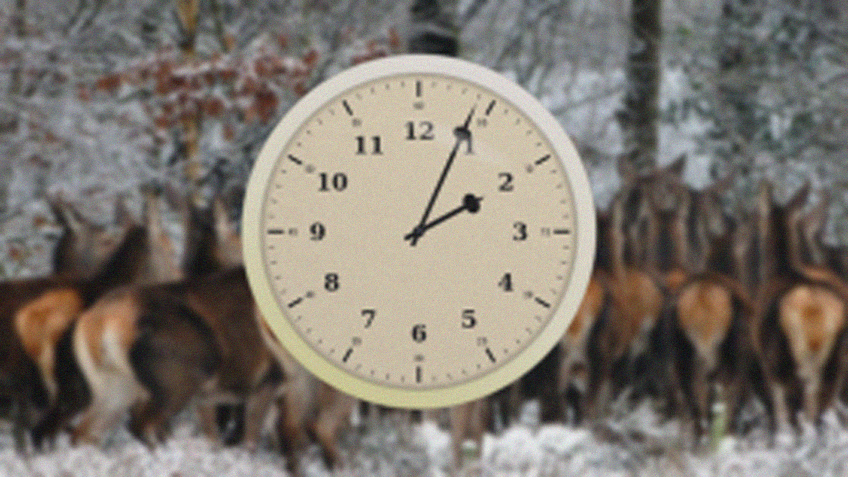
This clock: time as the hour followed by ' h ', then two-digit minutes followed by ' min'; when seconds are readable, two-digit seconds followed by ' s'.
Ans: 2 h 04 min
